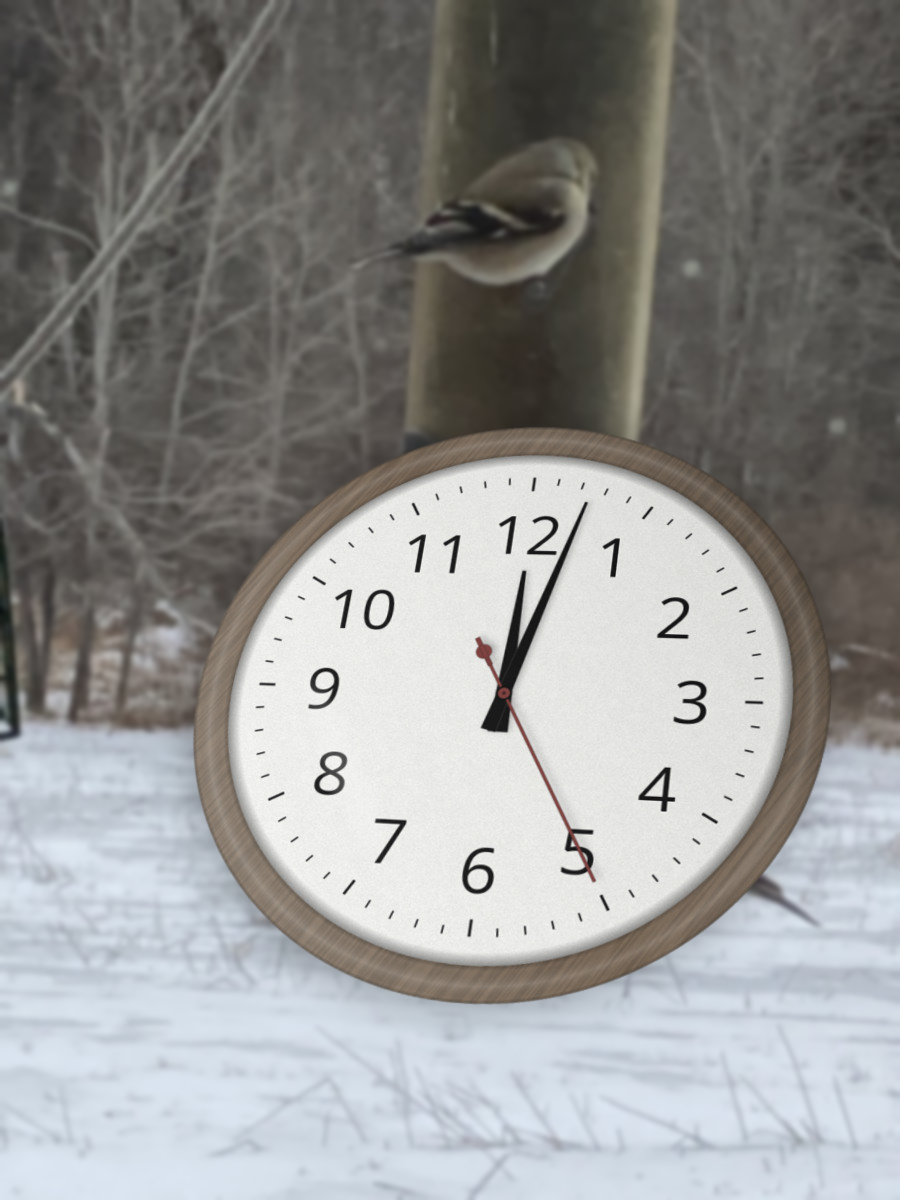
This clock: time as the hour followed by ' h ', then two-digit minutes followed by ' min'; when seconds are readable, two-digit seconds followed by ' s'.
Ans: 12 h 02 min 25 s
